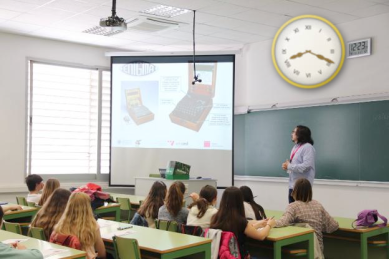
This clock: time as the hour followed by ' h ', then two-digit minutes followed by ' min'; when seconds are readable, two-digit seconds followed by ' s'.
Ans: 8 h 19 min
